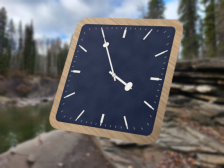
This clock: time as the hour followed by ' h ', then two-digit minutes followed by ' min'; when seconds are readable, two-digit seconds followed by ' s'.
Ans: 3 h 55 min
